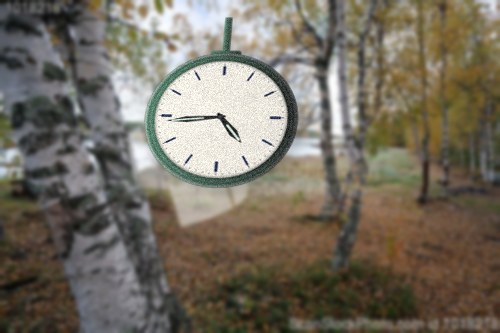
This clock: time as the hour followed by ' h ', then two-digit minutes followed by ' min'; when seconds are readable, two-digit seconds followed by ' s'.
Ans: 4 h 44 min
